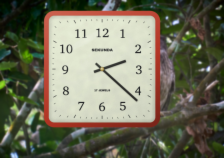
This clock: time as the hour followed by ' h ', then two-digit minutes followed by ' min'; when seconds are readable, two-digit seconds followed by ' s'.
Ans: 2 h 22 min
